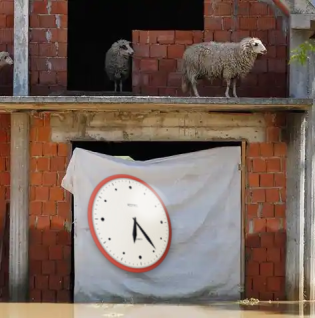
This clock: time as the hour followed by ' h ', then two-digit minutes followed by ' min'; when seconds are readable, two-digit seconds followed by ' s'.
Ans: 6 h 24 min
